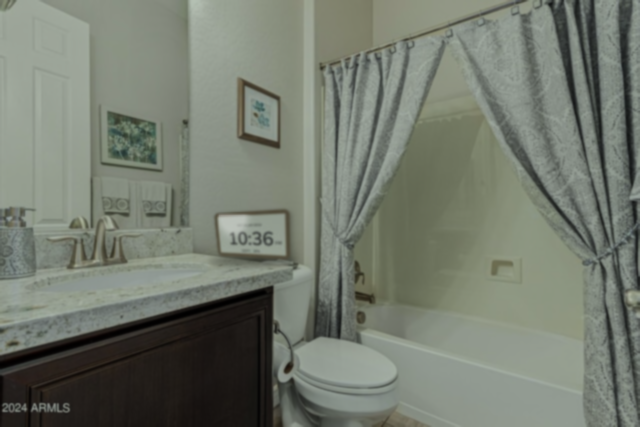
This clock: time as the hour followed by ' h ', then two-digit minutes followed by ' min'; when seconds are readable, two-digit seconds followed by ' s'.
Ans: 10 h 36 min
